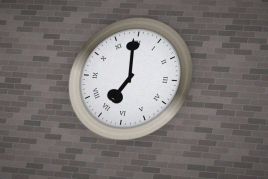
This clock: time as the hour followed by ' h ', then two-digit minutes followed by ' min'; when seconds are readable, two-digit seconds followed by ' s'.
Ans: 6 h 59 min
